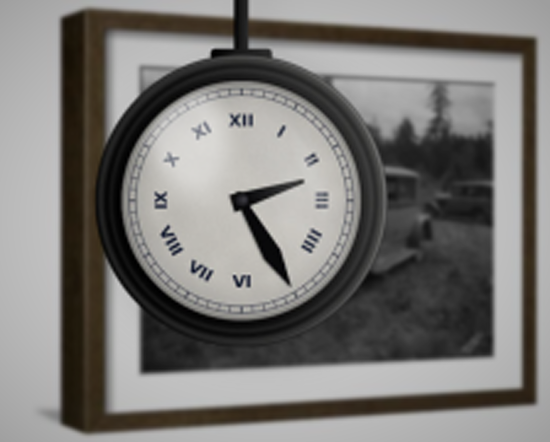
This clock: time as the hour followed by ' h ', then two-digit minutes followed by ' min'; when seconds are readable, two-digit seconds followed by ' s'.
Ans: 2 h 25 min
